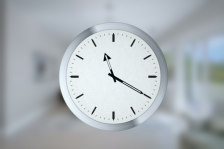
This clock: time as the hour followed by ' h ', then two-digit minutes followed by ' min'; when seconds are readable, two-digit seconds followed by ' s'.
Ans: 11 h 20 min
